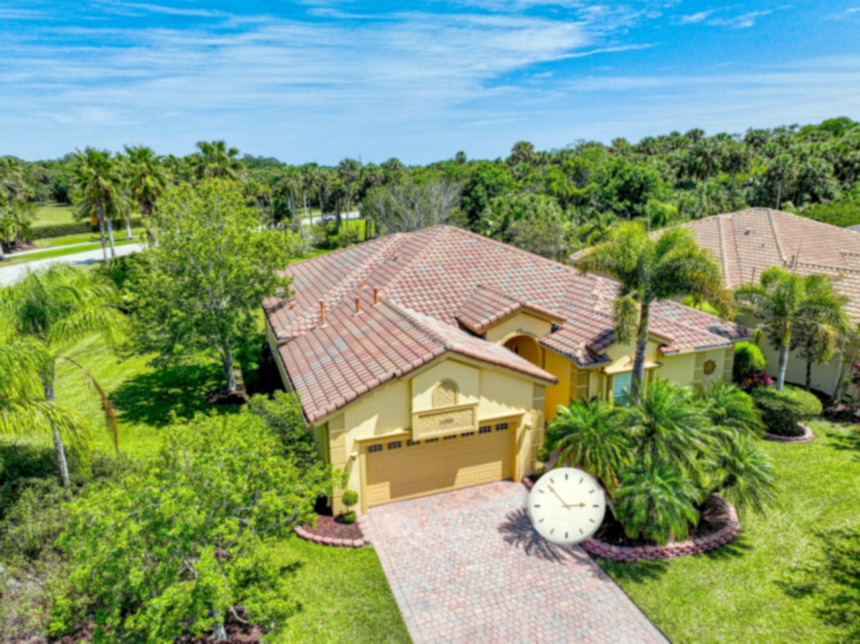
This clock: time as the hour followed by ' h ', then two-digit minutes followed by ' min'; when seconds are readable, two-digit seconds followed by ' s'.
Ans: 2 h 53 min
